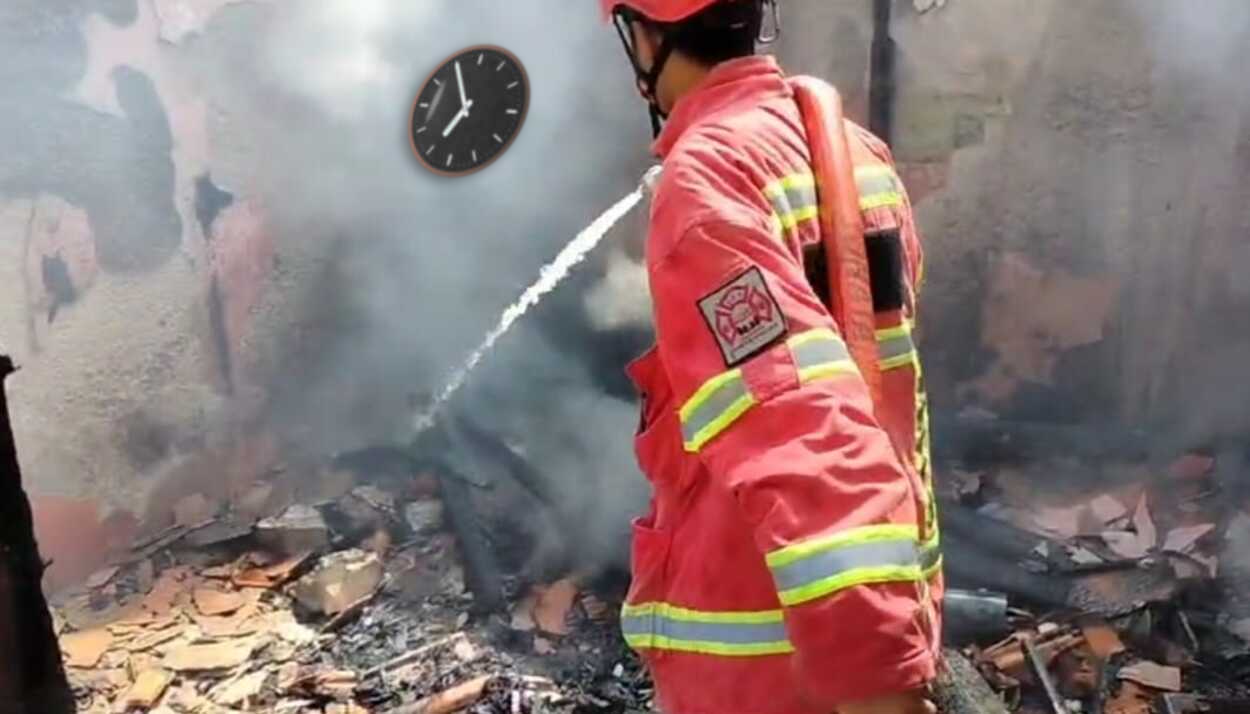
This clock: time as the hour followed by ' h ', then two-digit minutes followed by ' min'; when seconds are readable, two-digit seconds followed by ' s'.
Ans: 6 h 55 min
